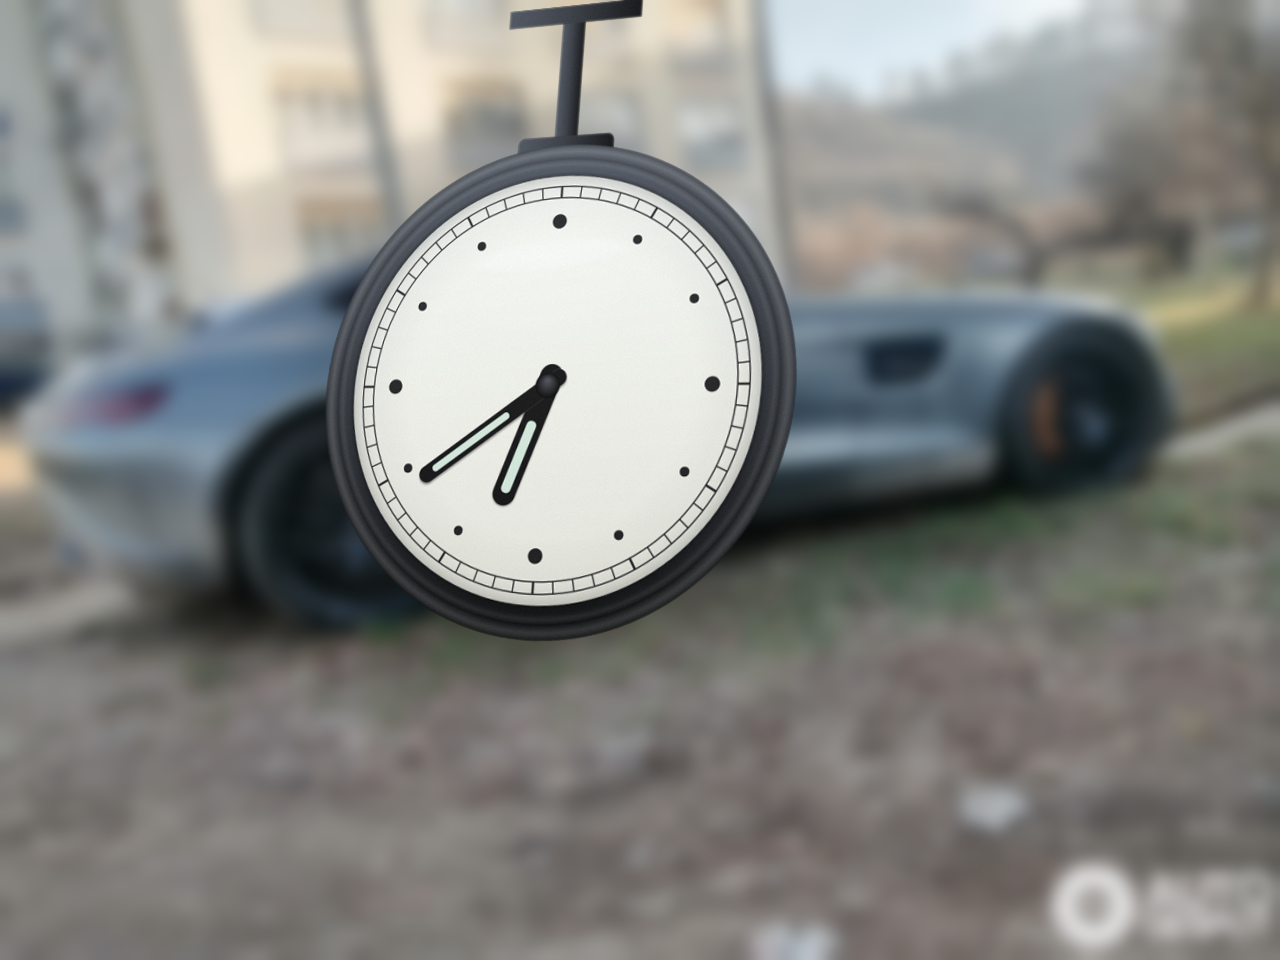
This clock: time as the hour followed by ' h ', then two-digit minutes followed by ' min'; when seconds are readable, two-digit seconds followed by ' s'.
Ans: 6 h 39 min
